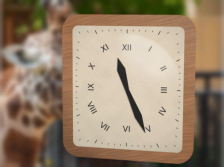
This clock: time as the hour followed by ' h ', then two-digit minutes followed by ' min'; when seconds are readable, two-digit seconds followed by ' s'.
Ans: 11 h 26 min
